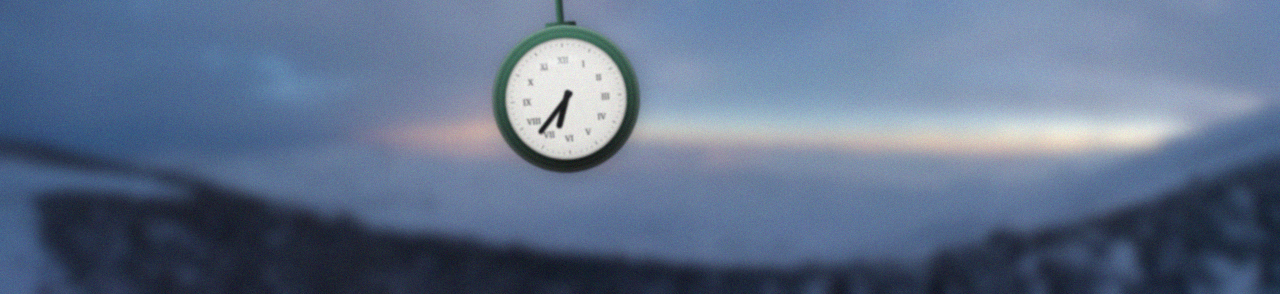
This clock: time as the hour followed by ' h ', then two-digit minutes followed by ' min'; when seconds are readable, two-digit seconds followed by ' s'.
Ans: 6 h 37 min
